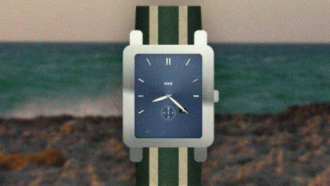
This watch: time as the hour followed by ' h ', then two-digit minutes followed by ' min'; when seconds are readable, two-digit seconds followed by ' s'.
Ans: 8 h 22 min
